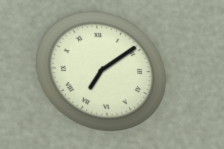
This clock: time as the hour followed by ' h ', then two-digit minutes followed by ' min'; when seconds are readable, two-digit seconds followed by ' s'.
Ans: 7 h 09 min
